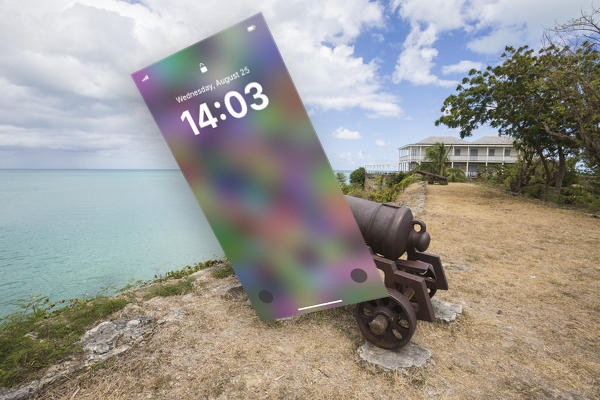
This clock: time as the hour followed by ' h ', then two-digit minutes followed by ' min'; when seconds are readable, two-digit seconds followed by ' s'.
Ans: 14 h 03 min
